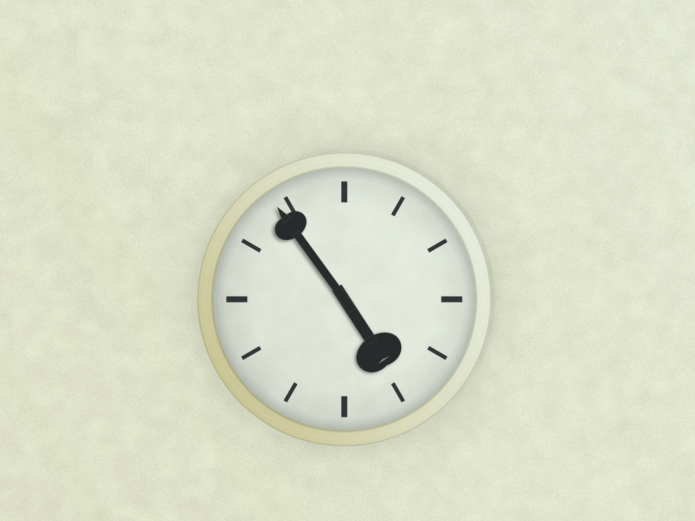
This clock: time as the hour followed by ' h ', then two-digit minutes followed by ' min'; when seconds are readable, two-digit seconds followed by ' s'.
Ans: 4 h 54 min
